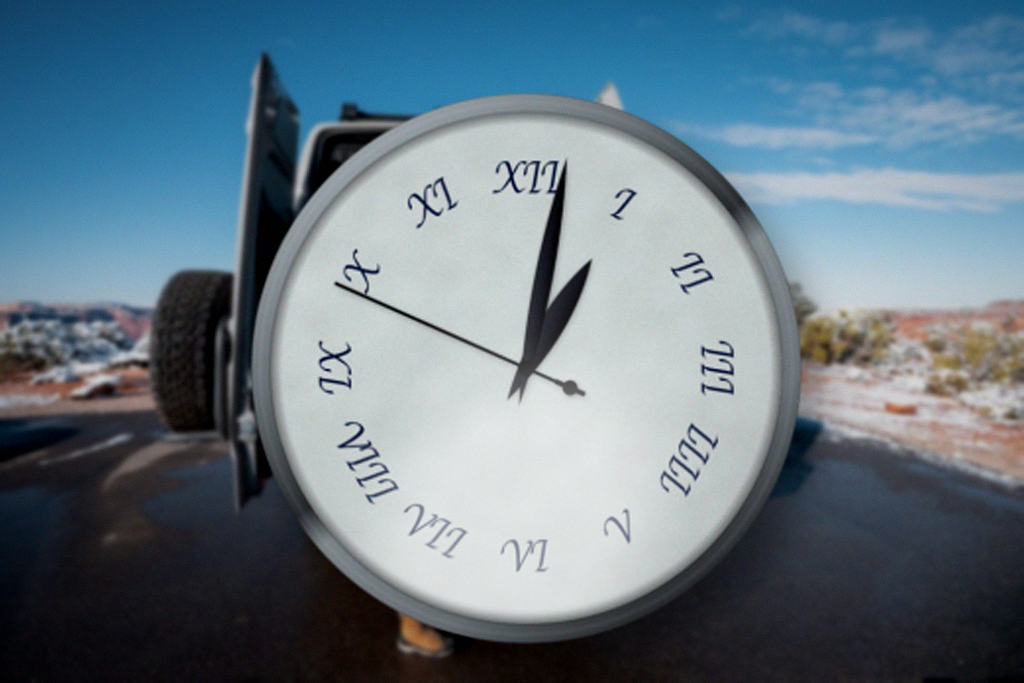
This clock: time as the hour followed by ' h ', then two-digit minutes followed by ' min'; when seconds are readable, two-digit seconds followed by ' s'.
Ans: 1 h 01 min 49 s
